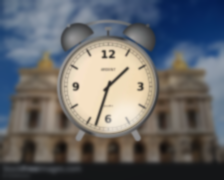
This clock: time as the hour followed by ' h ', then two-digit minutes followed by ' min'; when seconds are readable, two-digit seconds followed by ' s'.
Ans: 1 h 33 min
